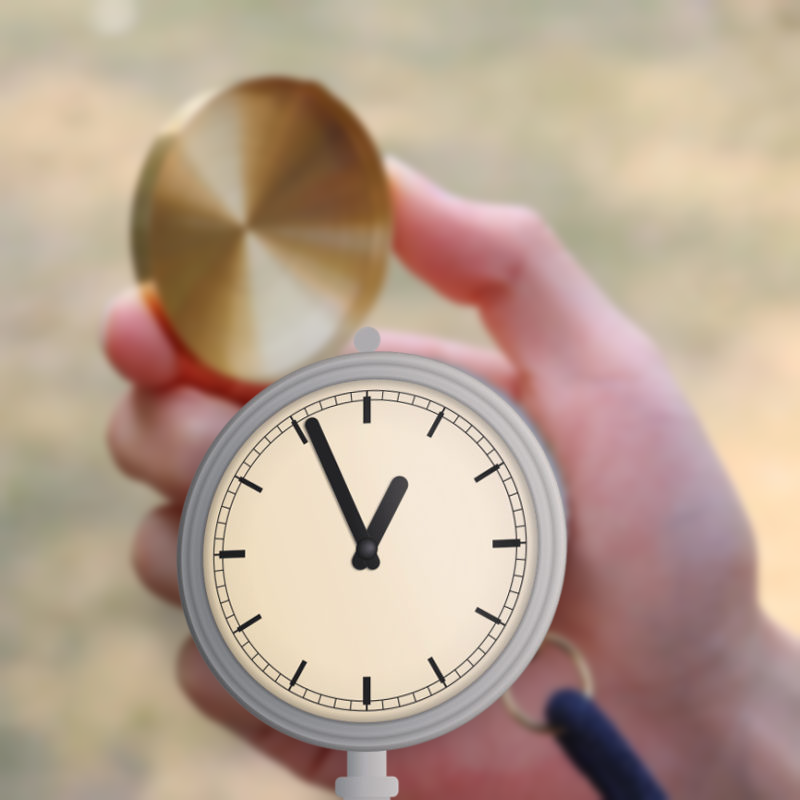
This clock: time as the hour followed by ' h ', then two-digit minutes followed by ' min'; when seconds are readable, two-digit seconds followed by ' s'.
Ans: 12 h 56 min
